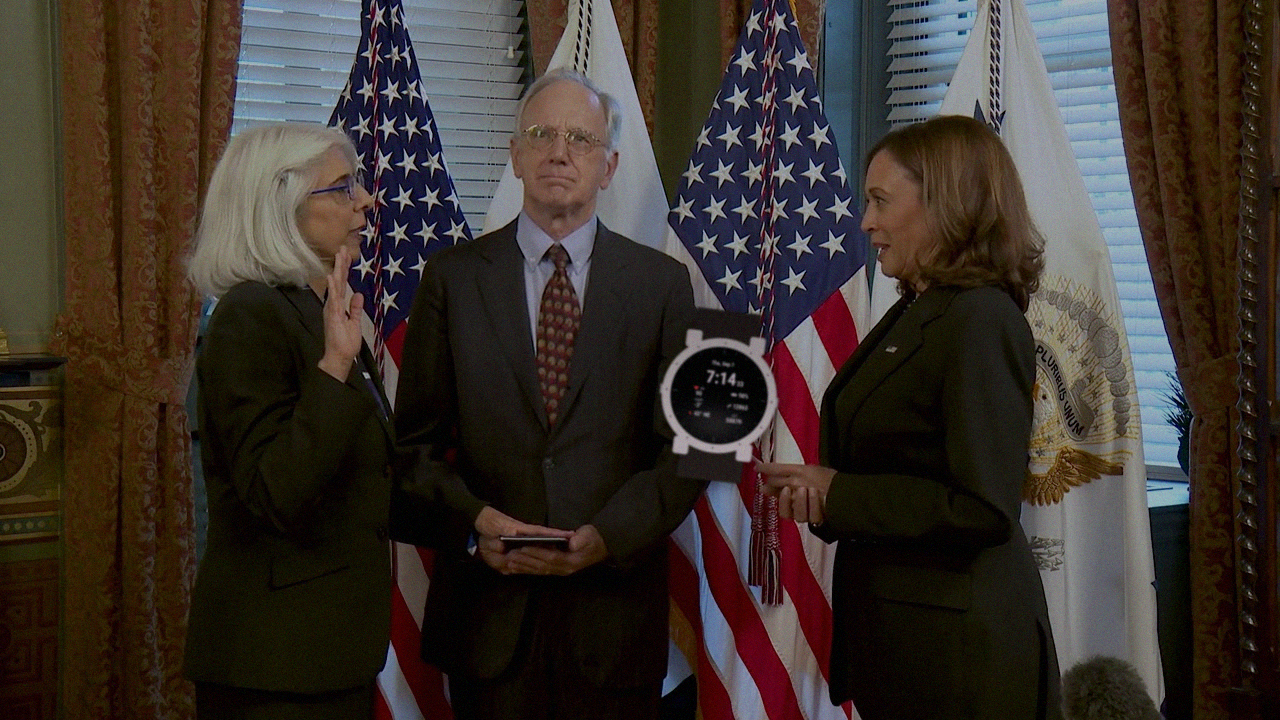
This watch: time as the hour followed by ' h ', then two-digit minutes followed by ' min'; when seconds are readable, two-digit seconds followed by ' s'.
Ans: 7 h 14 min
